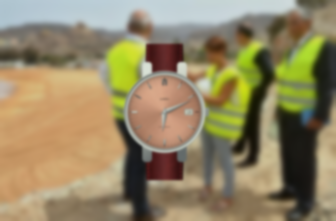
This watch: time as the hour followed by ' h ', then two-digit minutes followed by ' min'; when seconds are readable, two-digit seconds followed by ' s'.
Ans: 6 h 11 min
